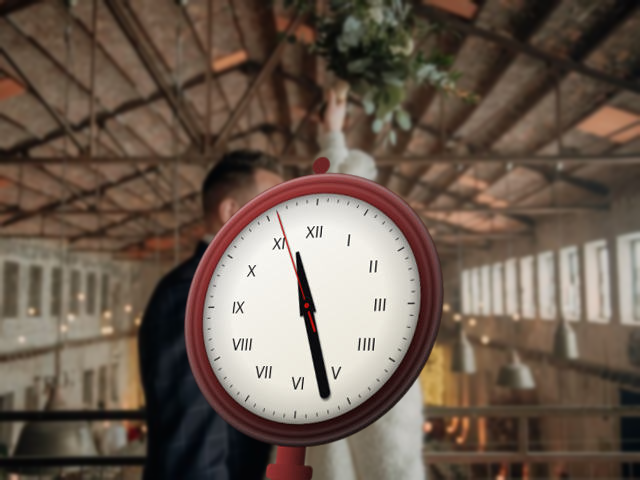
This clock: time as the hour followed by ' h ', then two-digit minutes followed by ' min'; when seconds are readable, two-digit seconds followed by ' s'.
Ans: 11 h 26 min 56 s
